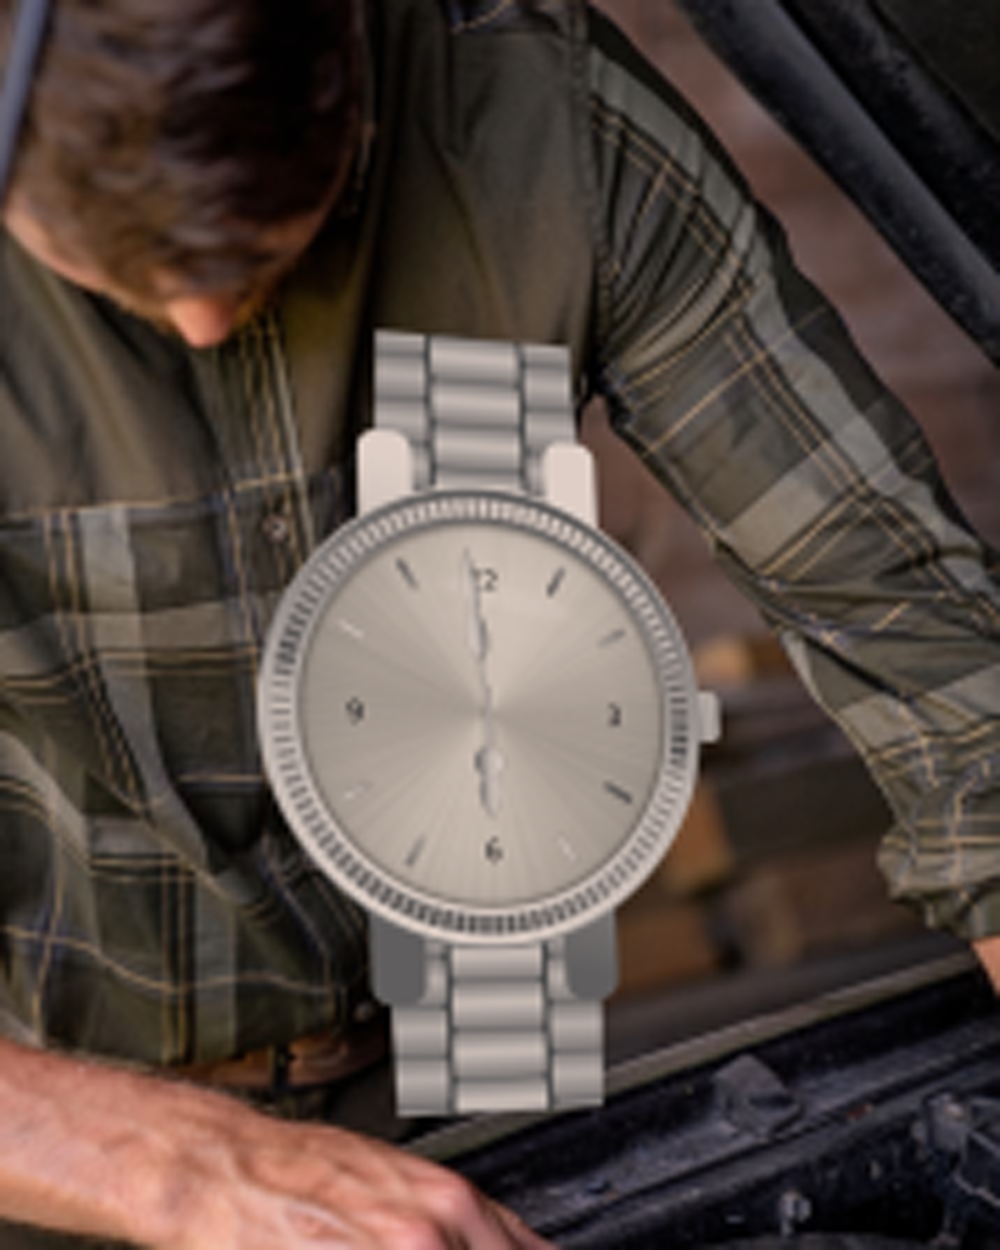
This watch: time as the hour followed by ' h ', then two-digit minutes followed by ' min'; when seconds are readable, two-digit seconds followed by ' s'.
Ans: 5 h 59 min
